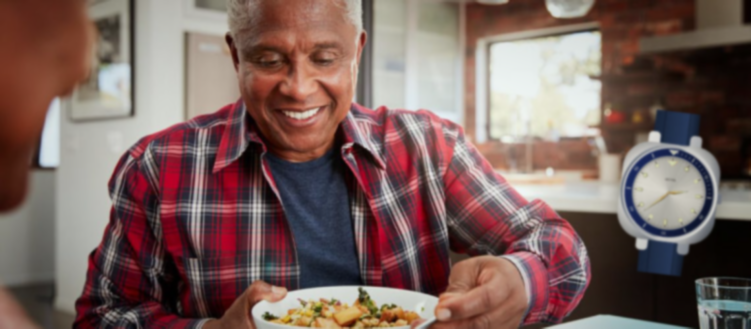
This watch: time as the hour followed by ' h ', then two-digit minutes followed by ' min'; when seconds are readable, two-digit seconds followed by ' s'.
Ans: 2 h 38 min
